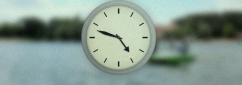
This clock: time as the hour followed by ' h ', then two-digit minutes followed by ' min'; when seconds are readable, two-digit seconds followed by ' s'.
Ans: 4 h 48 min
